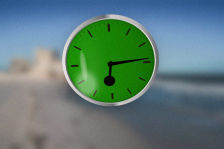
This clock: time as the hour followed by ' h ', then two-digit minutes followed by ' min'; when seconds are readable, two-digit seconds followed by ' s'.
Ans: 6 h 14 min
